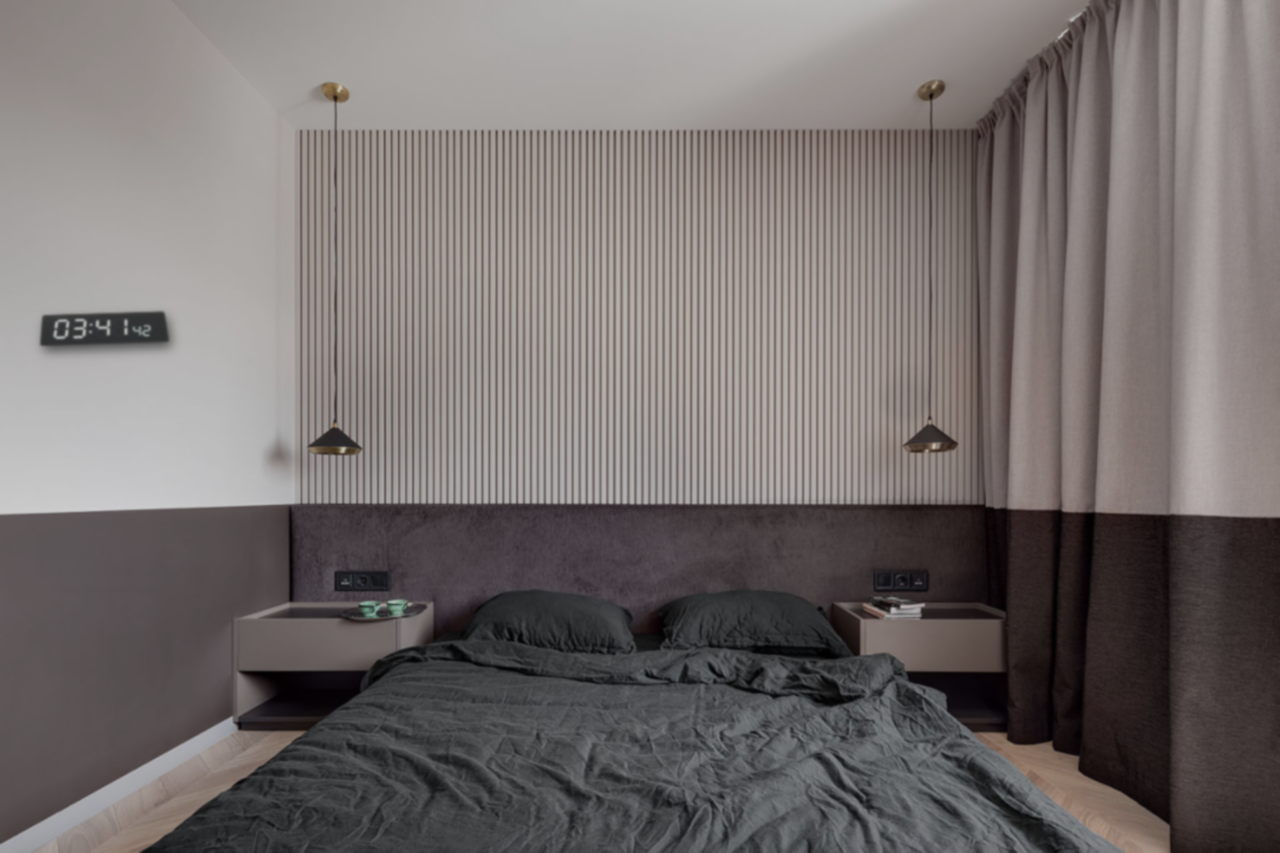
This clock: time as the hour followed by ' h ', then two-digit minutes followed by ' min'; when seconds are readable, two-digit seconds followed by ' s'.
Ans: 3 h 41 min
